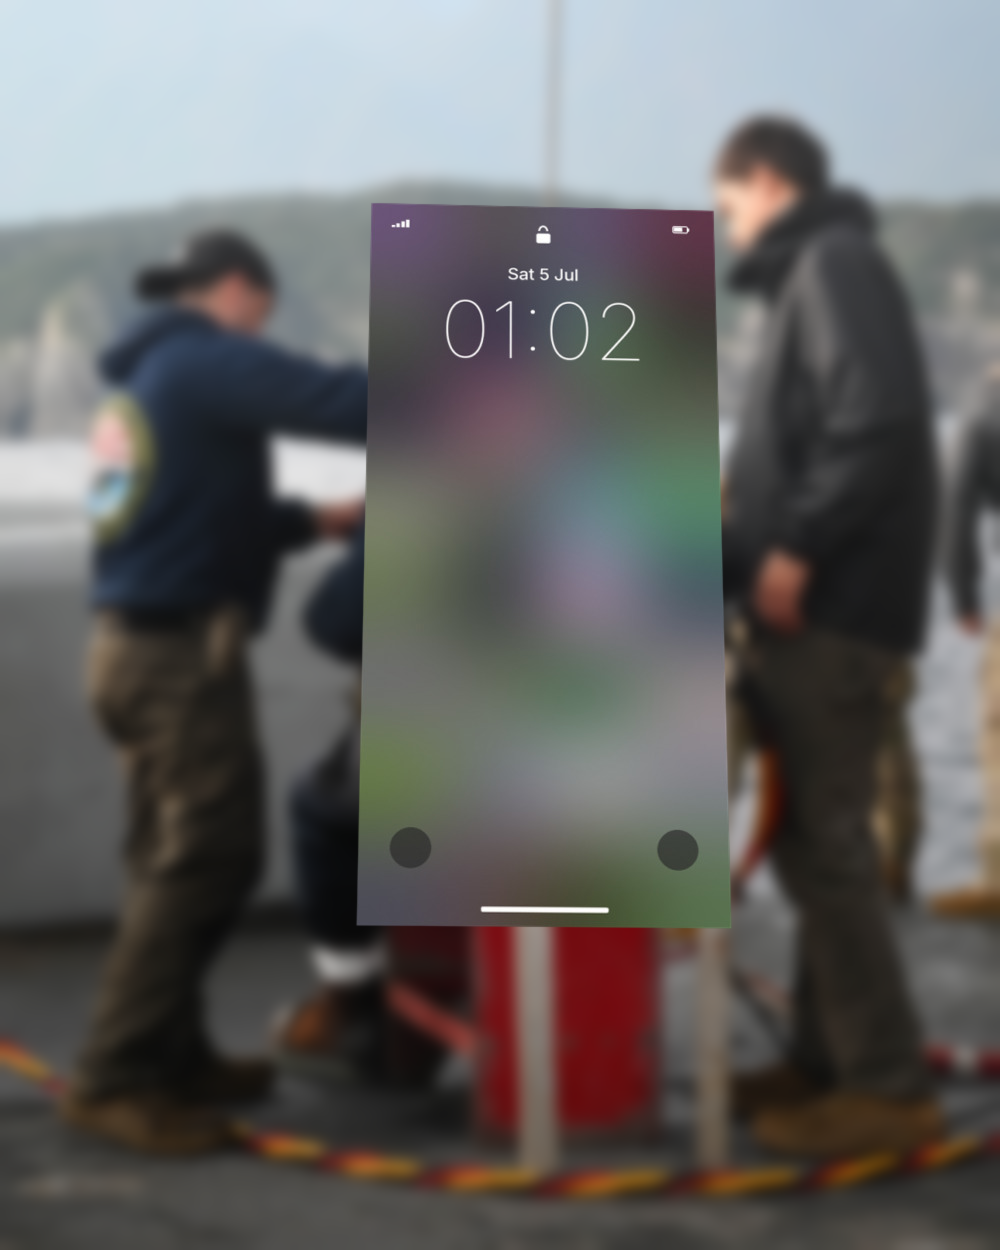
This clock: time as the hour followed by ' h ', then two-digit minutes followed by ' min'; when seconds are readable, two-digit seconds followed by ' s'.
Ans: 1 h 02 min
